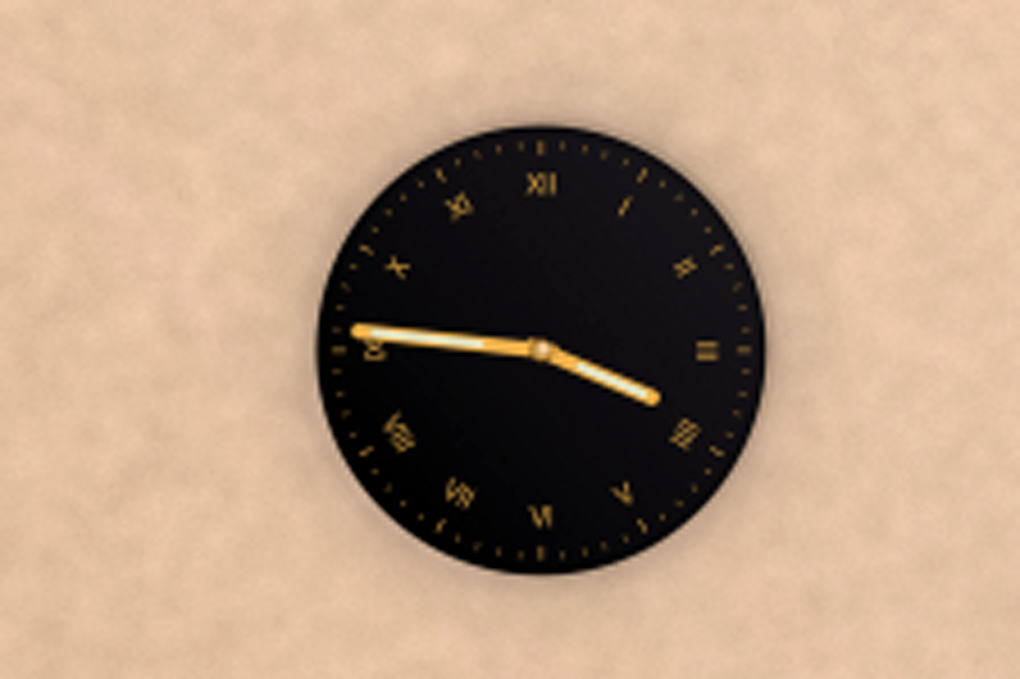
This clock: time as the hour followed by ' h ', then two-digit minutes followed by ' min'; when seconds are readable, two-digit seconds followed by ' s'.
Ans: 3 h 46 min
